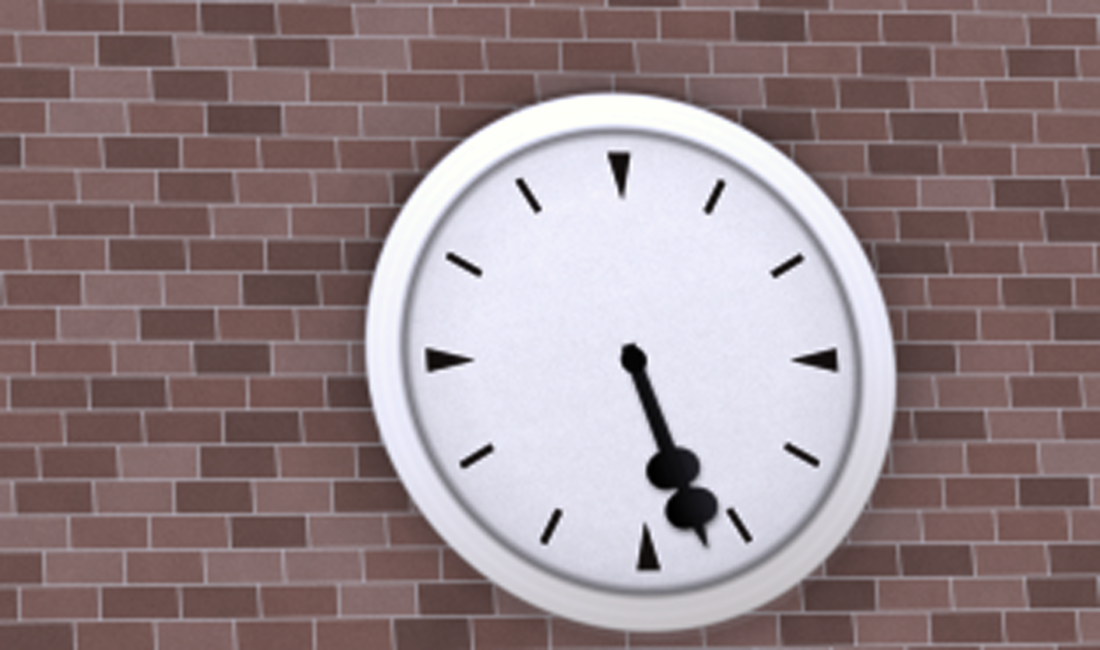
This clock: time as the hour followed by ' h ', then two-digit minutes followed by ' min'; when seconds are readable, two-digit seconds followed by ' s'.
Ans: 5 h 27 min
